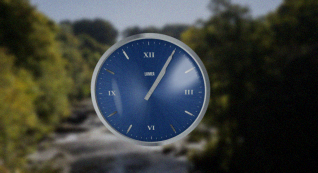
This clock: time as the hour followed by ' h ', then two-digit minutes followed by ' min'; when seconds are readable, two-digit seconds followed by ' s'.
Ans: 1 h 05 min
